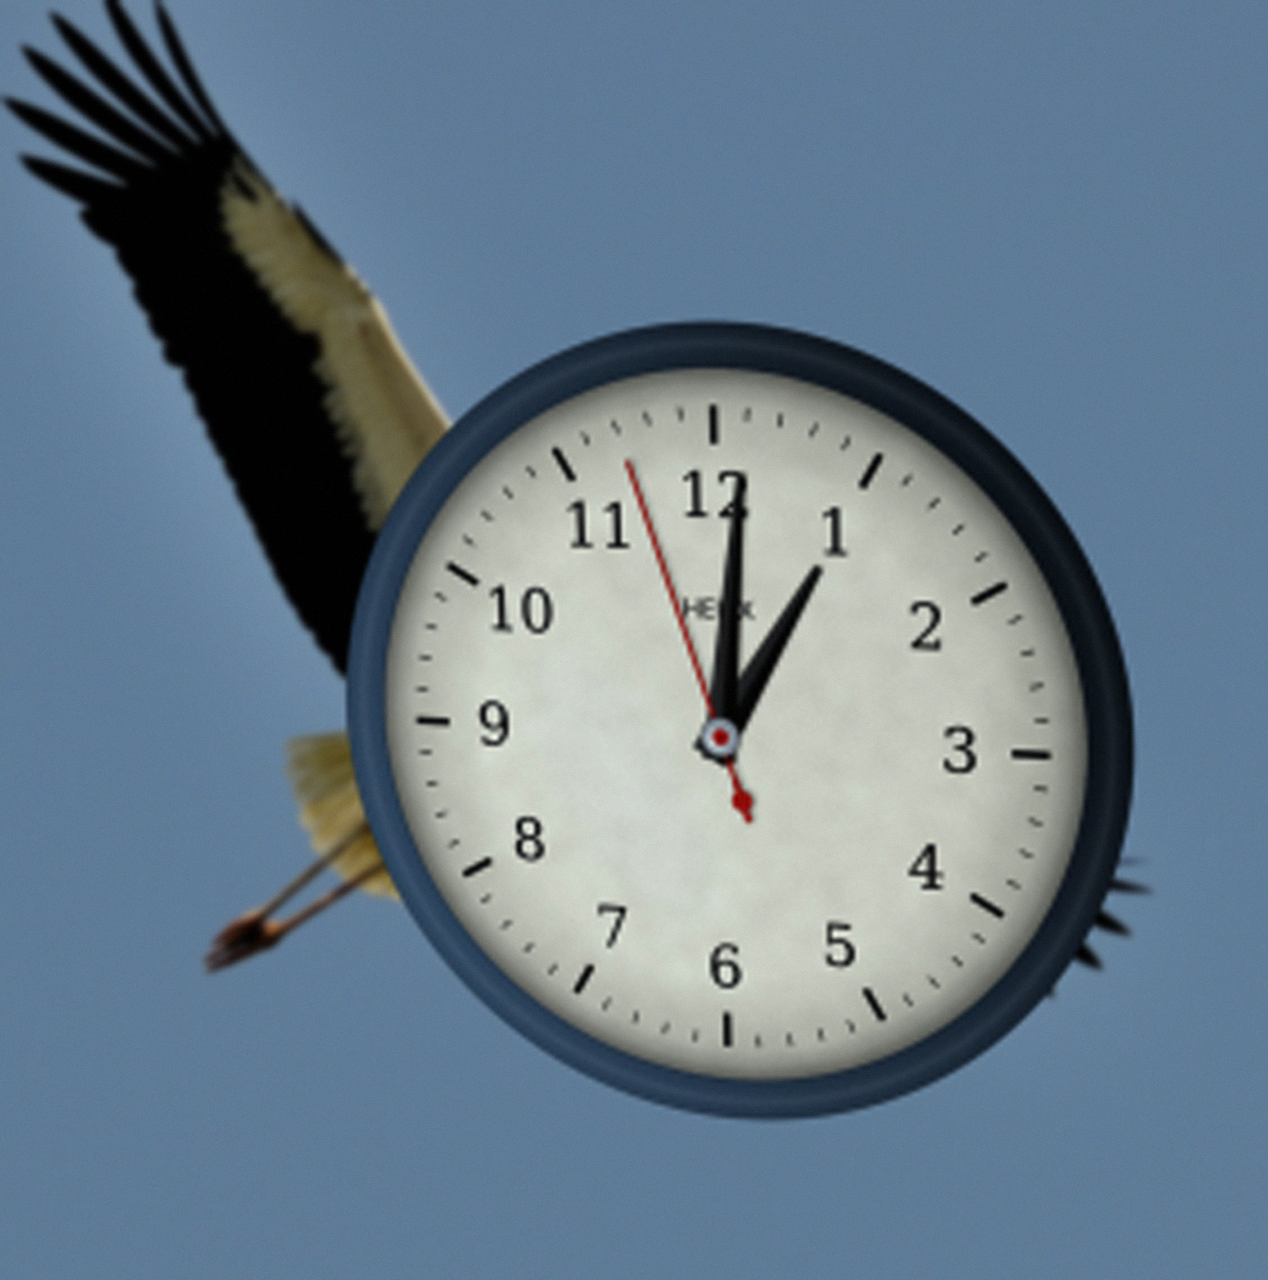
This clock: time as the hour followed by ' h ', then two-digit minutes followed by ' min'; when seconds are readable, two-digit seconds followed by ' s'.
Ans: 1 h 00 min 57 s
